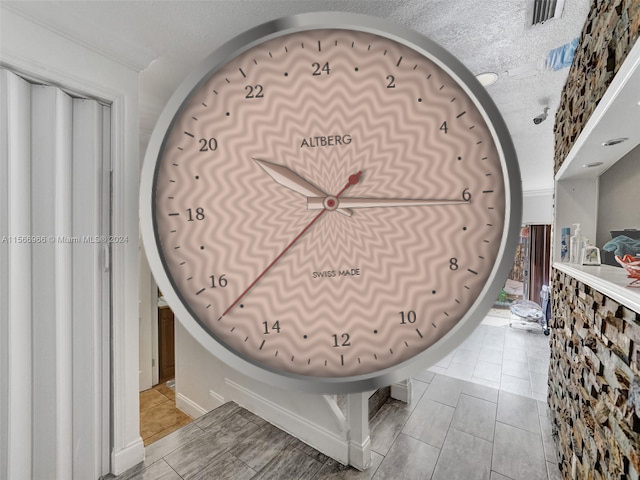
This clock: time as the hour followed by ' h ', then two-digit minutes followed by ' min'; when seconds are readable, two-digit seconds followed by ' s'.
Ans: 20 h 15 min 38 s
